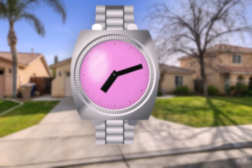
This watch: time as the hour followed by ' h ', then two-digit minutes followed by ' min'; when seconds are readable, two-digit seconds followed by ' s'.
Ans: 7 h 12 min
